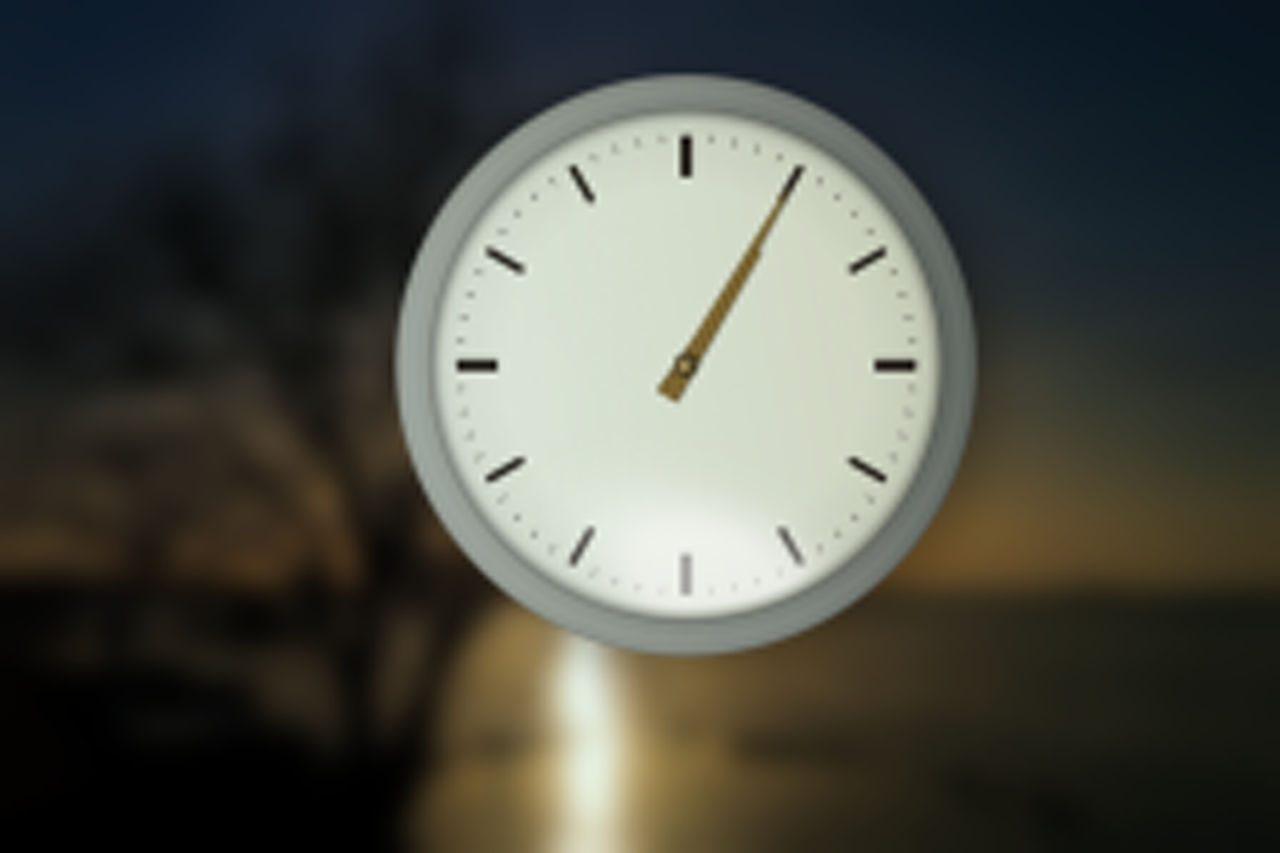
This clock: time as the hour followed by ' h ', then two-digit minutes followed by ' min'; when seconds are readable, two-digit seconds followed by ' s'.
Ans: 1 h 05 min
